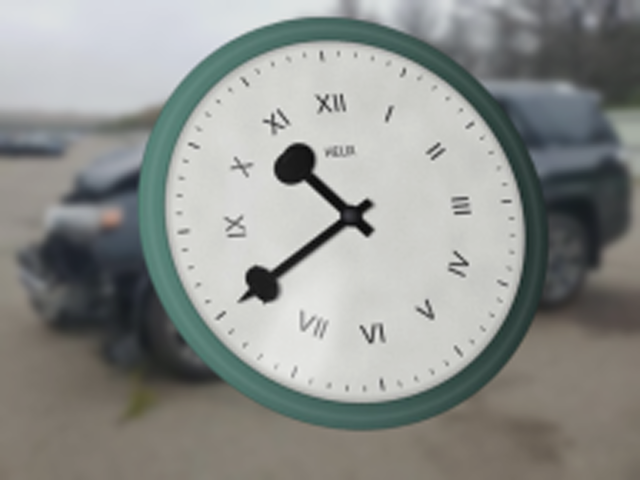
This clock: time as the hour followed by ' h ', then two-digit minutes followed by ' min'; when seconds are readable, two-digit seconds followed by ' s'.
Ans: 10 h 40 min
